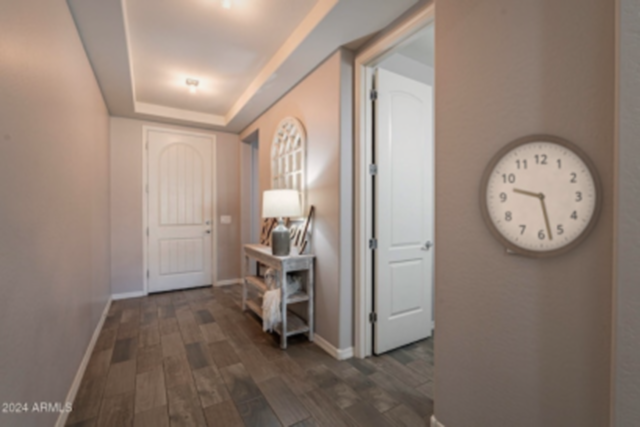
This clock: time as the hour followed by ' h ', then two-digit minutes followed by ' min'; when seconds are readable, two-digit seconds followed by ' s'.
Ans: 9 h 28 min
